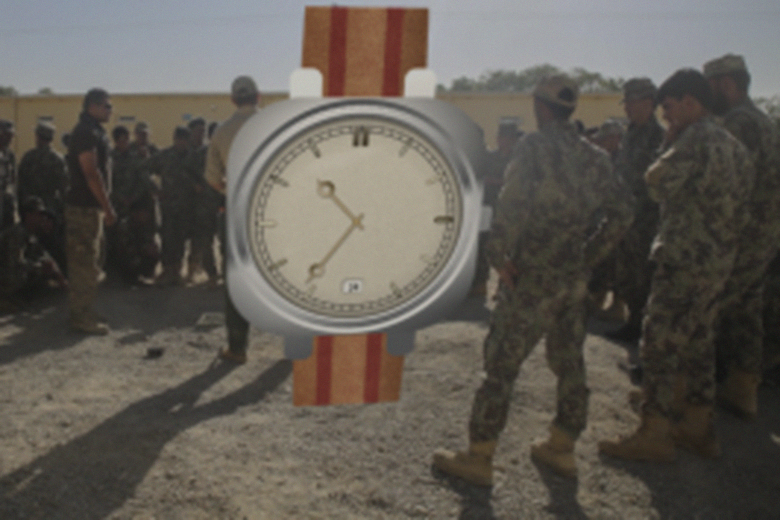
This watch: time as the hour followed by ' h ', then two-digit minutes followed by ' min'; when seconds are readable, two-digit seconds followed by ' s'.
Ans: 10 h 36 min
